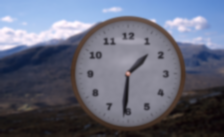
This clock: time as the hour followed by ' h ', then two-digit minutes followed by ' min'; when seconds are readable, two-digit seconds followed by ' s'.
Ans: 1 h 31 min
